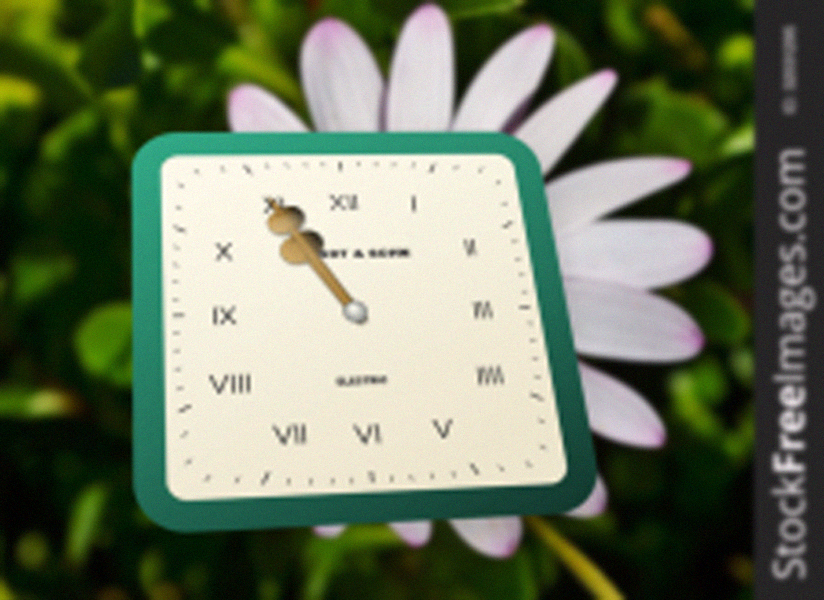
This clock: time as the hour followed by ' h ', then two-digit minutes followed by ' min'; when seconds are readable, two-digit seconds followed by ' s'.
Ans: 10 h 55 min
